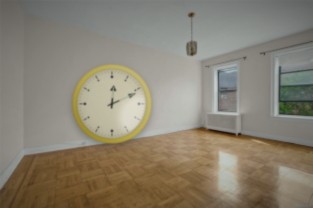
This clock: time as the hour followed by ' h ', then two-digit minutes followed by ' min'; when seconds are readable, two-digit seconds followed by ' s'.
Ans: 12 h 11 min
